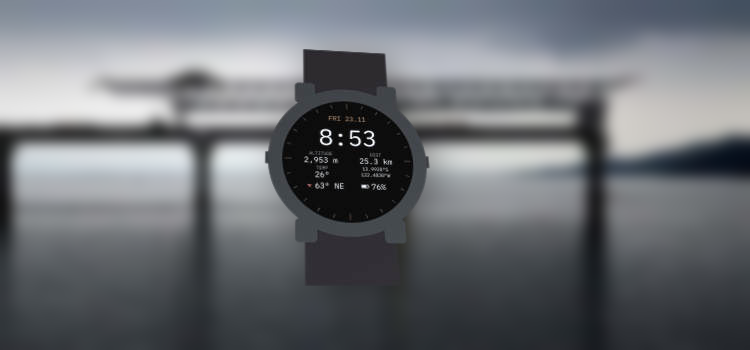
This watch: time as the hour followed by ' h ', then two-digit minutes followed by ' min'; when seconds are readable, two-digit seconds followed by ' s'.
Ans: 8 h 53 min
